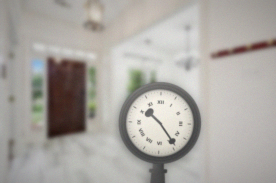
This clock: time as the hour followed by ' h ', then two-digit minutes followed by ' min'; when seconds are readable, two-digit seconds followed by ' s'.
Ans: 10 h 24 min
